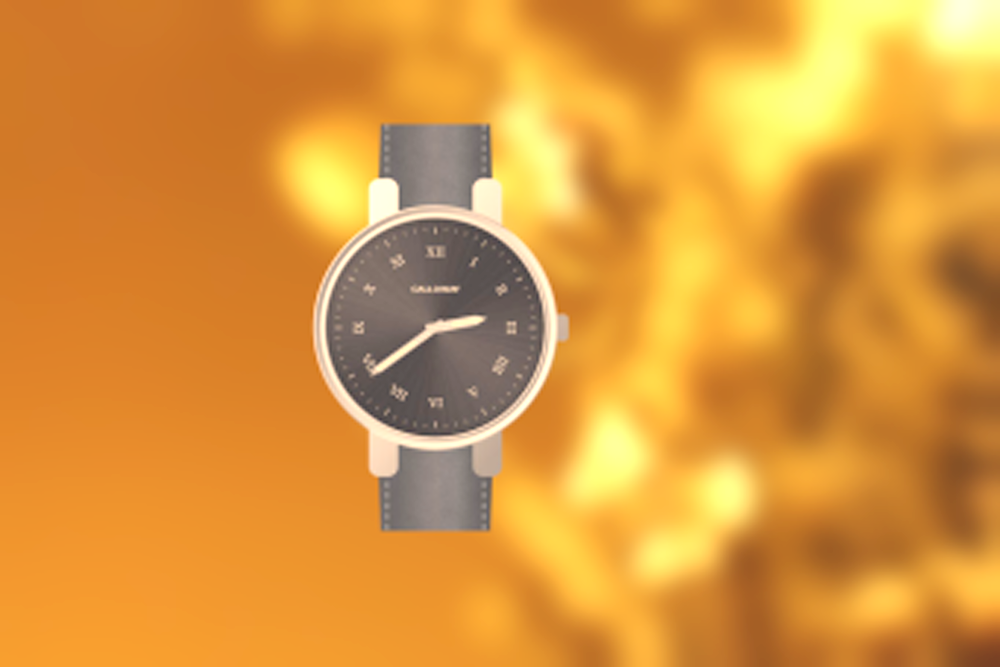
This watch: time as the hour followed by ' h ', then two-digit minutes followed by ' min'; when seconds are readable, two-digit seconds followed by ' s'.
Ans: 2 h 39 min
